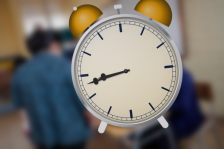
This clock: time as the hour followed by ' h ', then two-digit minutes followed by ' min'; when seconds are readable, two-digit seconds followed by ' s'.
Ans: 8 h 43 min
